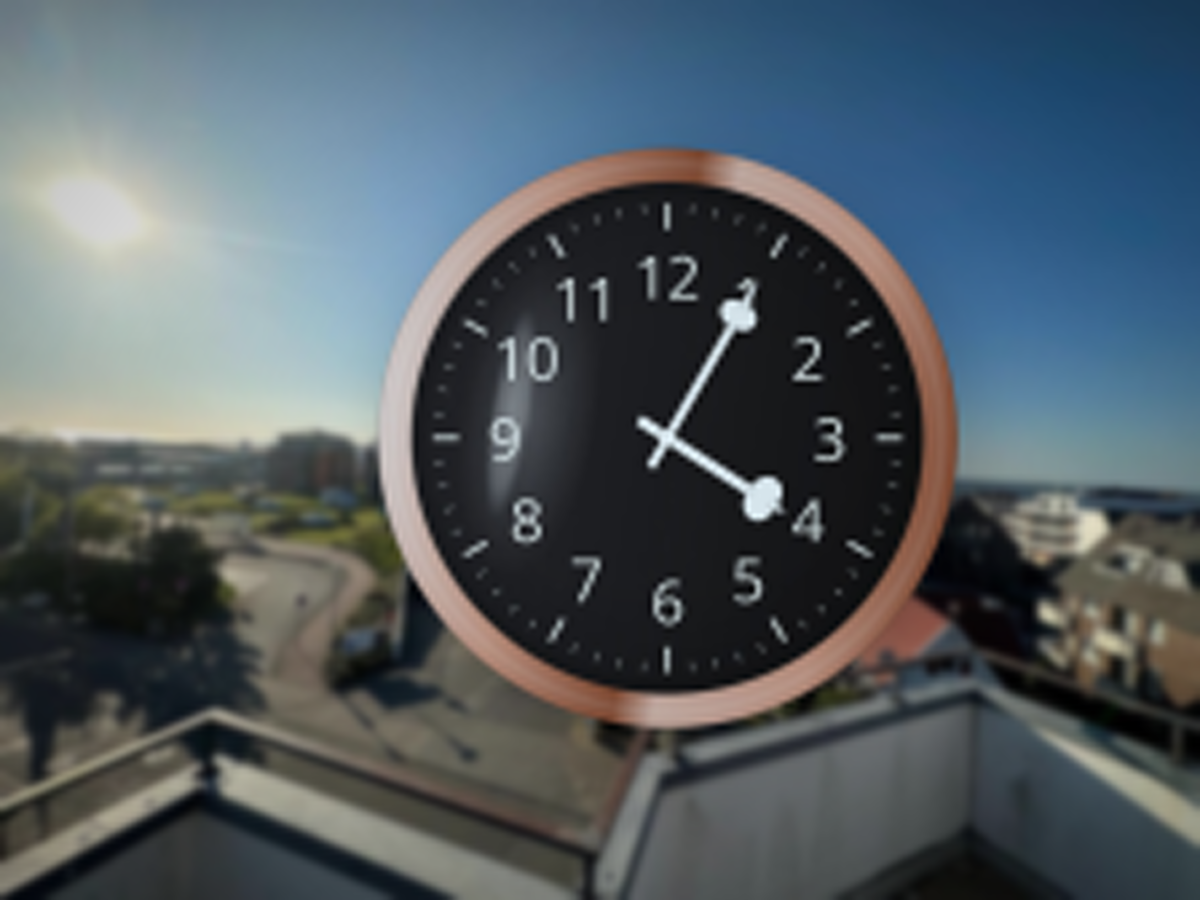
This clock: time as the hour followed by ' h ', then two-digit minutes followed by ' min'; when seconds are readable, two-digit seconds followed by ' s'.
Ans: 4 h 05 min
